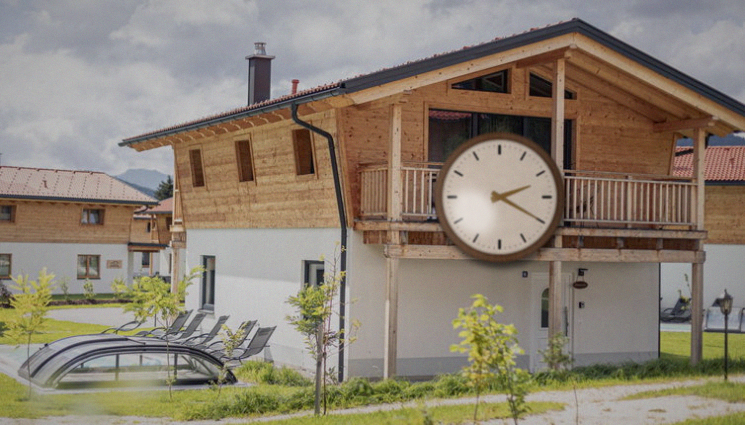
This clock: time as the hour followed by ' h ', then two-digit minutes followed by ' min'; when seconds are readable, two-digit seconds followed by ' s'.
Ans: 2 h 20 min
